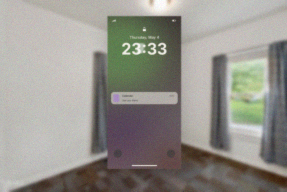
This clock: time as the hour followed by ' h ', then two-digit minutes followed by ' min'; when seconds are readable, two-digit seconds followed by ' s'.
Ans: 23 h 33 min
